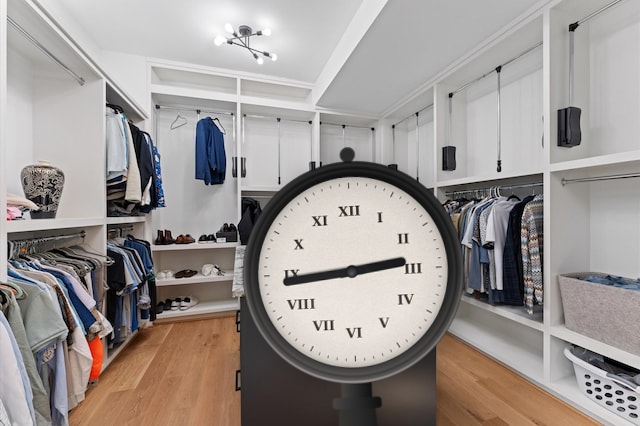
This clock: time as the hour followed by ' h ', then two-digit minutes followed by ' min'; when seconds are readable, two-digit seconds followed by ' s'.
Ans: 2 h 44 min
